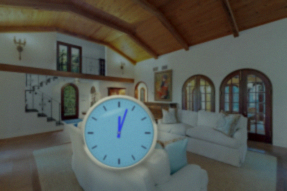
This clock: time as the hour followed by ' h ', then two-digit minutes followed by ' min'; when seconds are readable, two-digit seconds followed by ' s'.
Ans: 12 h 03 min
